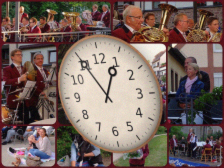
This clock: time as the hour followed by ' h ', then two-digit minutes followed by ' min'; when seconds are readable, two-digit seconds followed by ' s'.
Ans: 12 h 55 min
